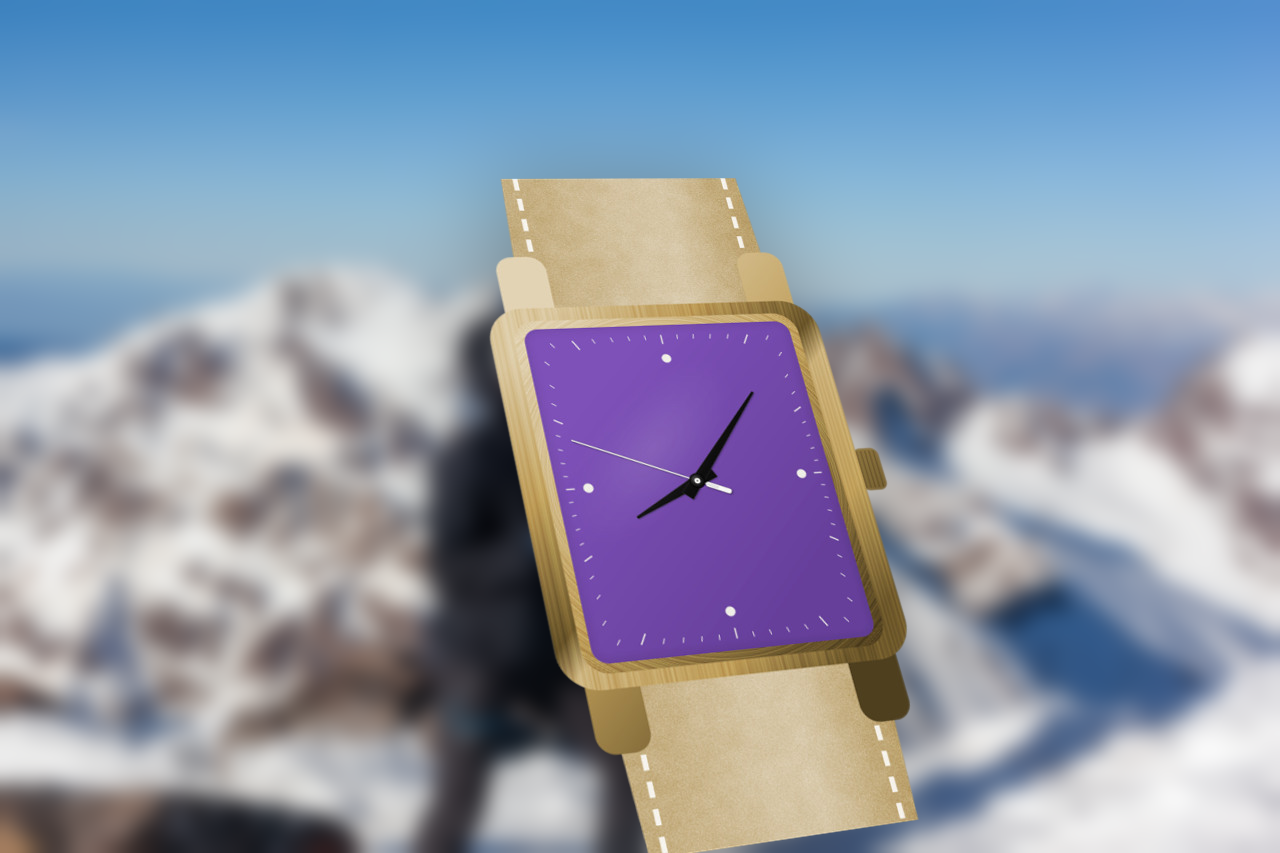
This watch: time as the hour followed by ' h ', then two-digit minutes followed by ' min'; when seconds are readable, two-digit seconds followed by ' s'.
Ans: 8 h 06 min 49 s
